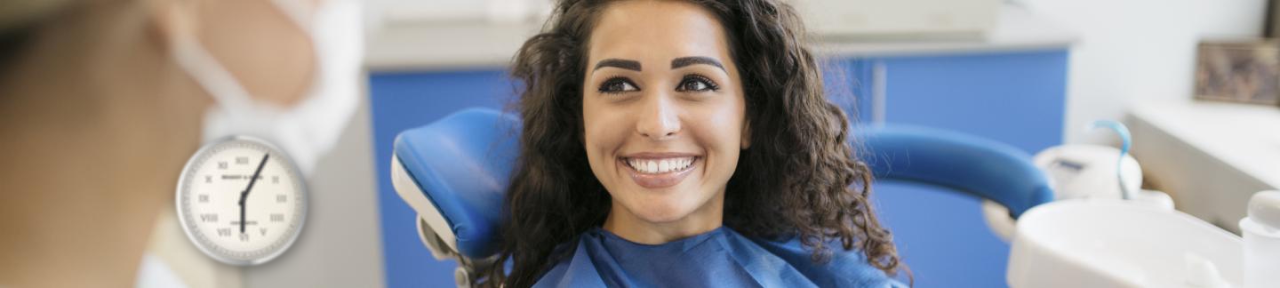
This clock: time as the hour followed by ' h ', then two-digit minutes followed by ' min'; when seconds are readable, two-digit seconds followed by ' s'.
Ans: 6 h 05 min
